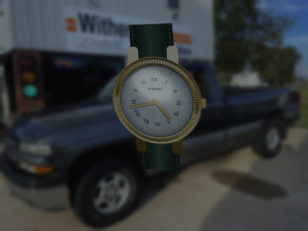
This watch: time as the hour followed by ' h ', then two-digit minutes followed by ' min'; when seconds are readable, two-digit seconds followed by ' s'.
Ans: 4 h 43 min
